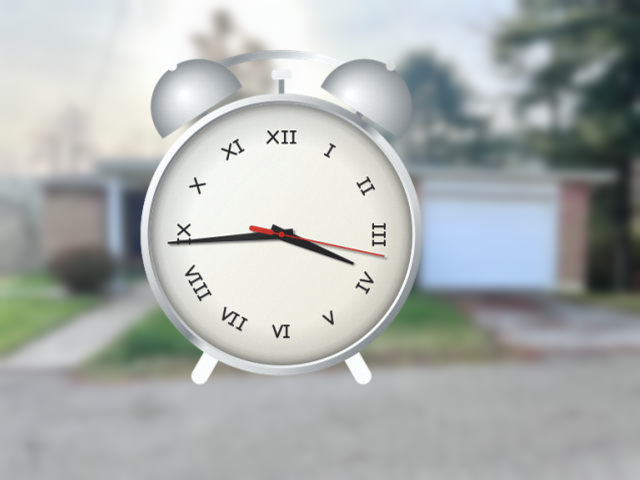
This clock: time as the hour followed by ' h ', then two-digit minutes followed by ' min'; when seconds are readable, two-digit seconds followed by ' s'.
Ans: 3 h 44 min 17 s
